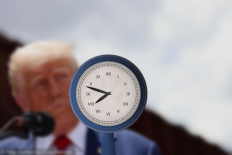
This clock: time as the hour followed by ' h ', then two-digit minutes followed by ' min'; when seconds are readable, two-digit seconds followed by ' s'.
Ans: 7 h 48 min
